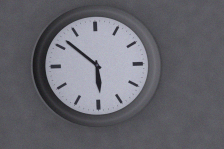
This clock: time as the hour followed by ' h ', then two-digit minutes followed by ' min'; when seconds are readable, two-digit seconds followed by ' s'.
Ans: 5 h 52 min
